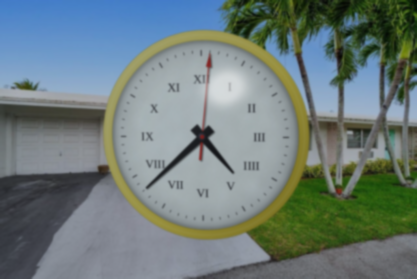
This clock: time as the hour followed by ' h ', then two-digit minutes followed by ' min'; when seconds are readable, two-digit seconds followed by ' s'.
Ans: 4 h 38 min 01 s
